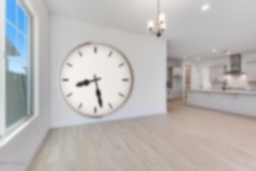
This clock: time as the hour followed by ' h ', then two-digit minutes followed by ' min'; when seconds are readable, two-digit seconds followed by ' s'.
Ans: 8 h 28 min
